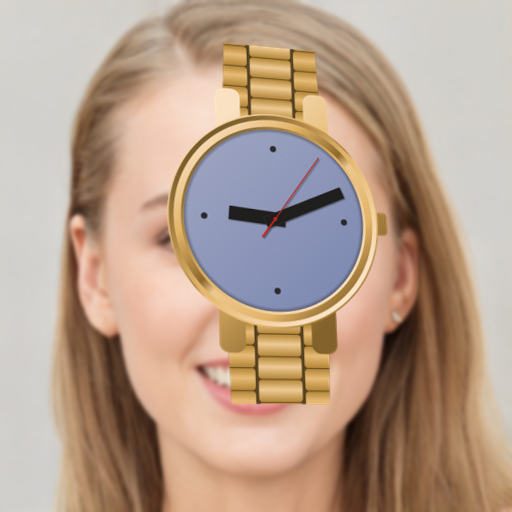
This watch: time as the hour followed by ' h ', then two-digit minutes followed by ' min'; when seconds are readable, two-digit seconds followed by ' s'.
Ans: 9 h 11 min 06 s
